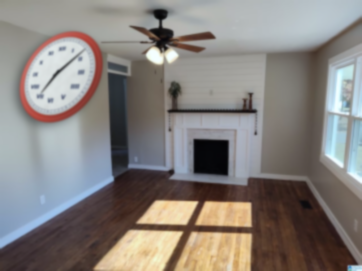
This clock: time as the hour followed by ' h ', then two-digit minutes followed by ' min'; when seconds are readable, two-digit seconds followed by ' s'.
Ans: 7 h 08 min
